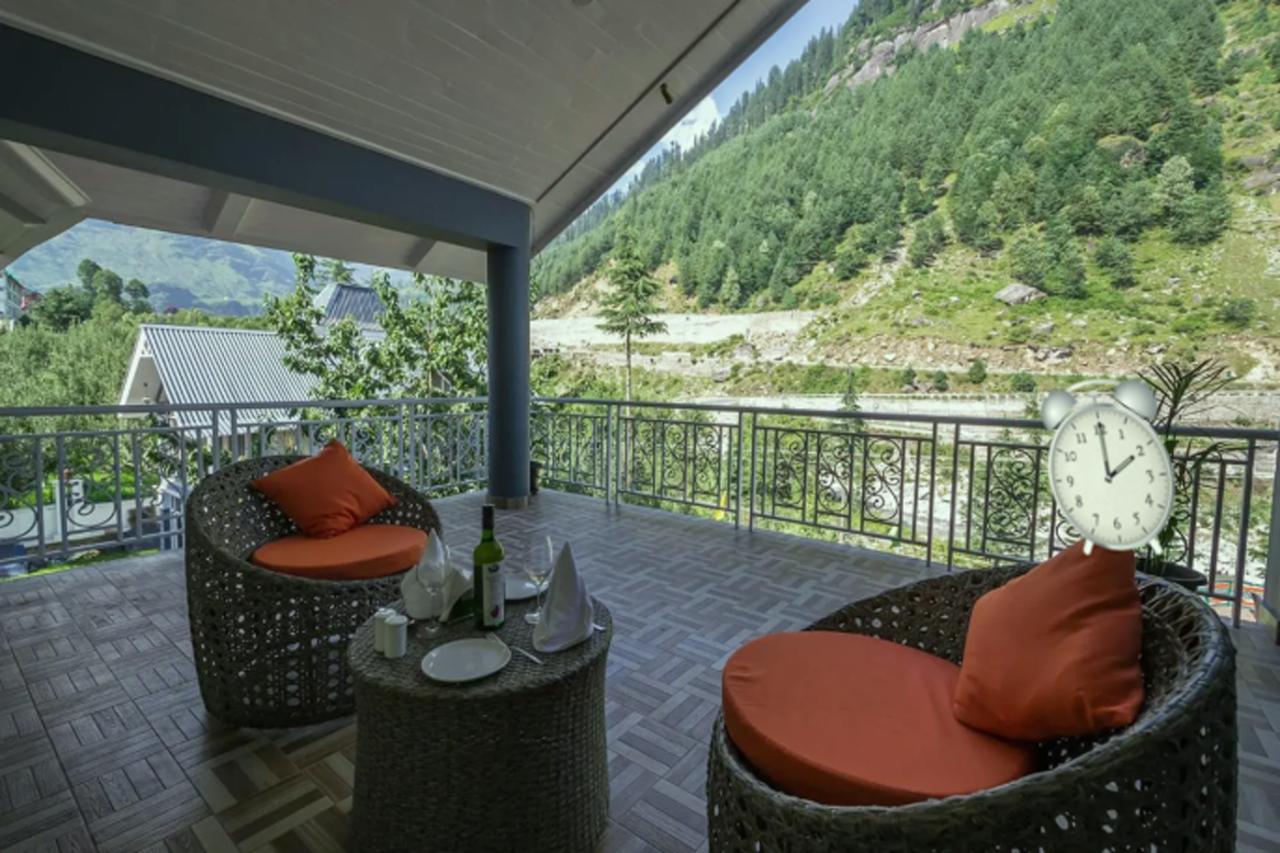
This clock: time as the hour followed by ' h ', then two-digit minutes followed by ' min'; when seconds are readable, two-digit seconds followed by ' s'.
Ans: 2 h 00 min
